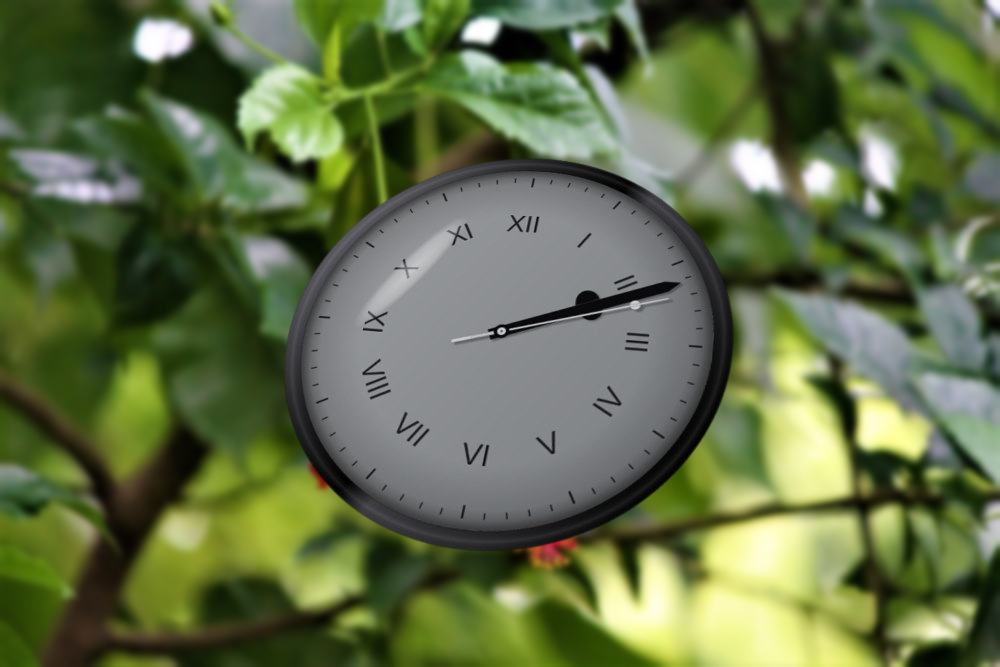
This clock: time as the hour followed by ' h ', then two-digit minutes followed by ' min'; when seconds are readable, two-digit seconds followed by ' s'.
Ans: 2 h 11 min 12 s
